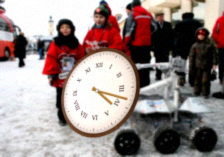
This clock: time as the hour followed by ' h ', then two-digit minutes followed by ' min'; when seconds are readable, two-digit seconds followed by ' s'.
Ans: 4 h 18 min
